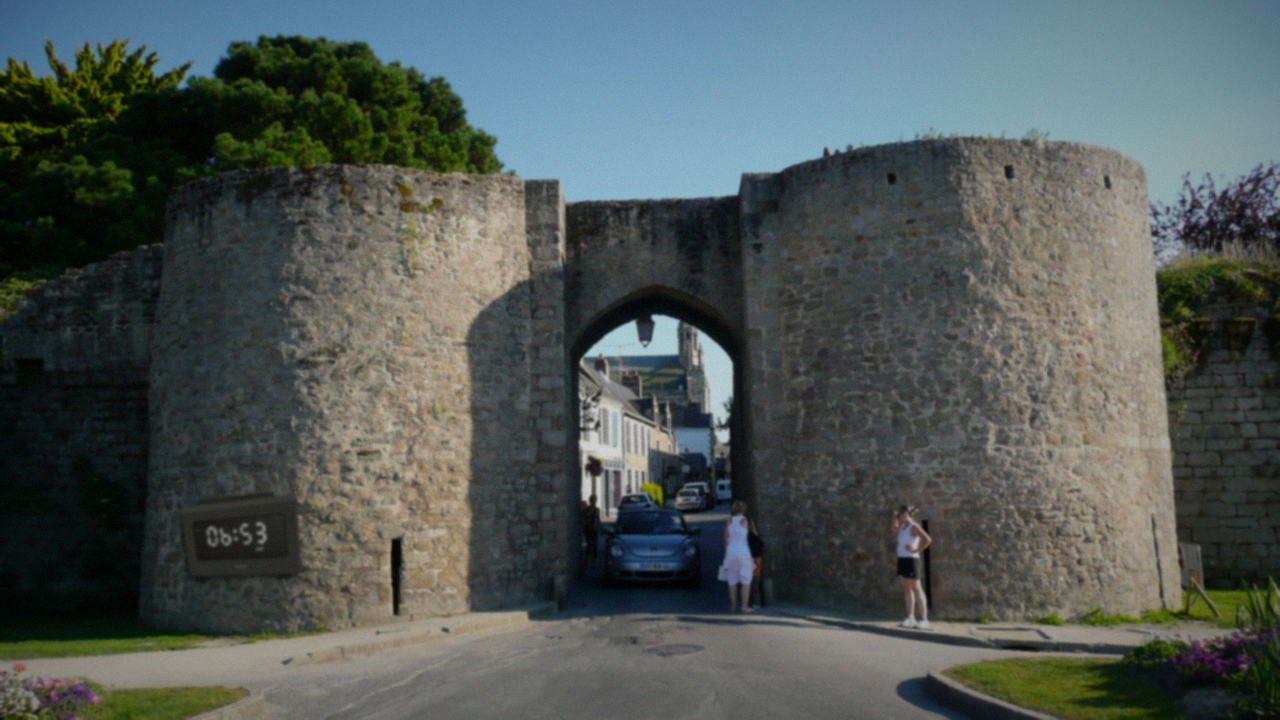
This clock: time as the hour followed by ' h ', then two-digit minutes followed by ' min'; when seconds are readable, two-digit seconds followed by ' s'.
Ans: 6 h 53 min
